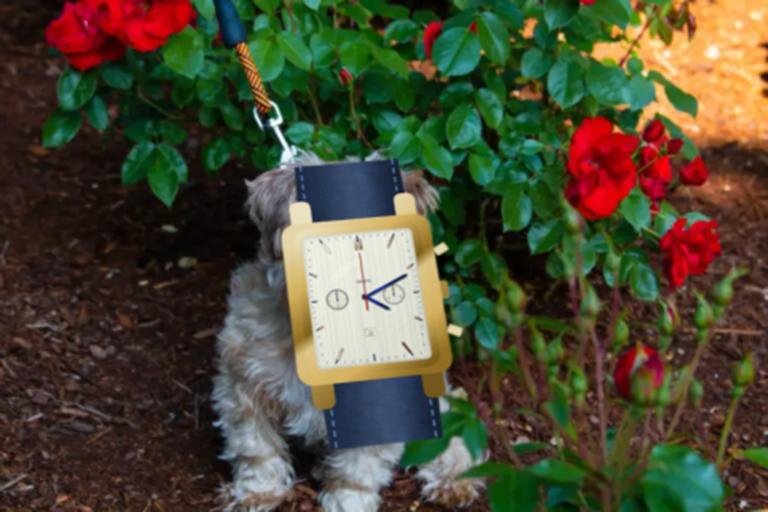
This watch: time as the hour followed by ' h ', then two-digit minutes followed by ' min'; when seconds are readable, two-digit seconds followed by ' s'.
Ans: 4 h 11 min
